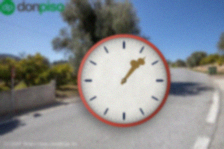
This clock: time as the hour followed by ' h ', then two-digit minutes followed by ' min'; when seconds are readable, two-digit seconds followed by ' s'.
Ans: 1 h 07 min
